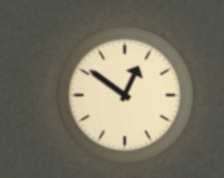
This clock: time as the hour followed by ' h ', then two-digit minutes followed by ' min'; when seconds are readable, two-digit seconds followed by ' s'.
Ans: 12 h 51 min
